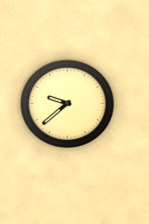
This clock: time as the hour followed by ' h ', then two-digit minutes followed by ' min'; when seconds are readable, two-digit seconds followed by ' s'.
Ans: 9 h 38 min
